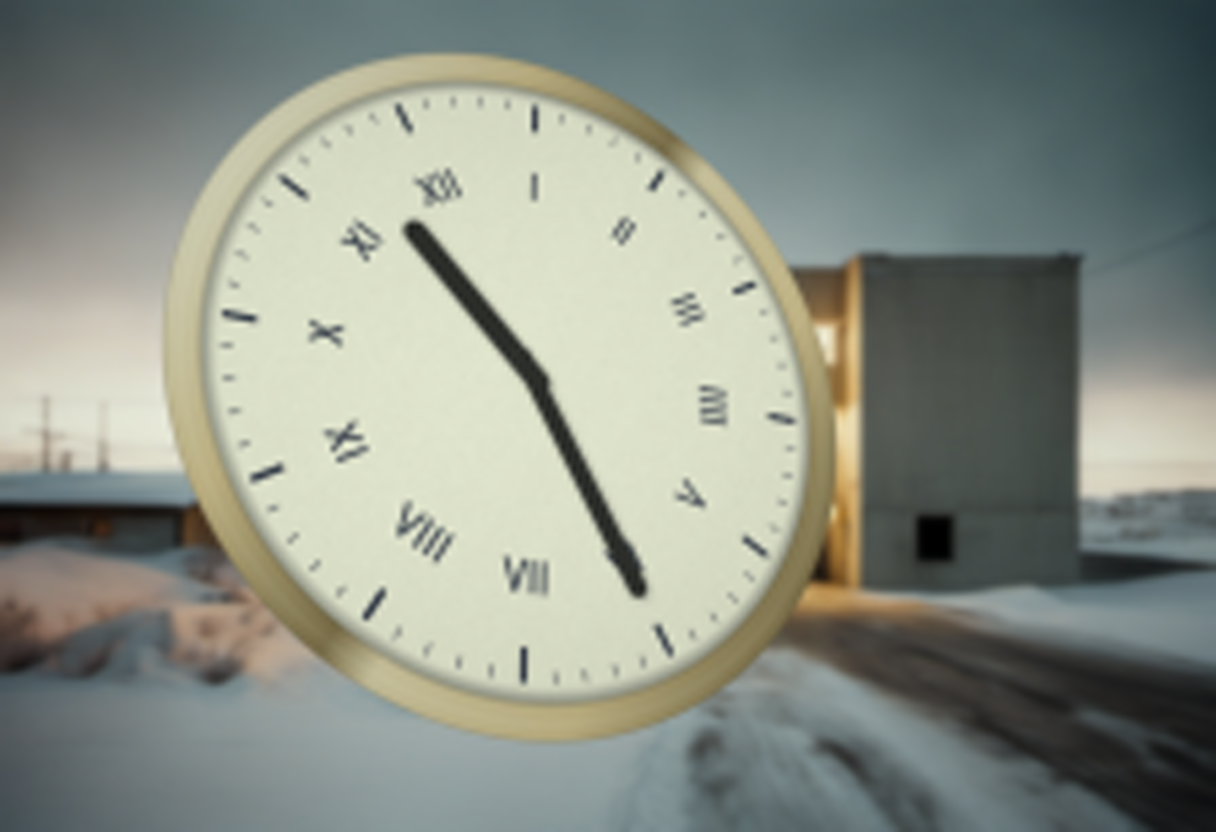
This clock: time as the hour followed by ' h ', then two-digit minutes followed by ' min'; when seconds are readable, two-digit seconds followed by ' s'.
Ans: 11 h 30 min
